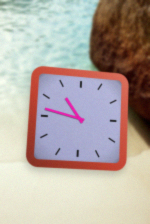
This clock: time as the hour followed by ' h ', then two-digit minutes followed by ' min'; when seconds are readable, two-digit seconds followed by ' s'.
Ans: 10 h 47 min
